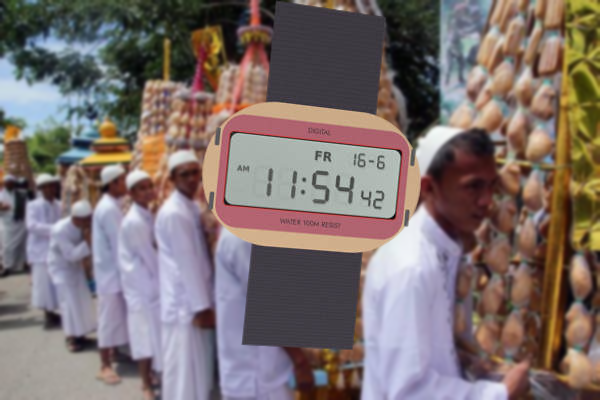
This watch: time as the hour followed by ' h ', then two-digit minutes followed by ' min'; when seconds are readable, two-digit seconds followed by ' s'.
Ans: 11 h 54 min 42 s
